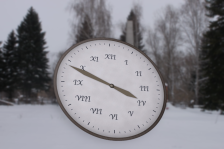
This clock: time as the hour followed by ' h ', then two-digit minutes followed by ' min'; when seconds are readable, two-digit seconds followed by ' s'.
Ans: 3 h 49 min
